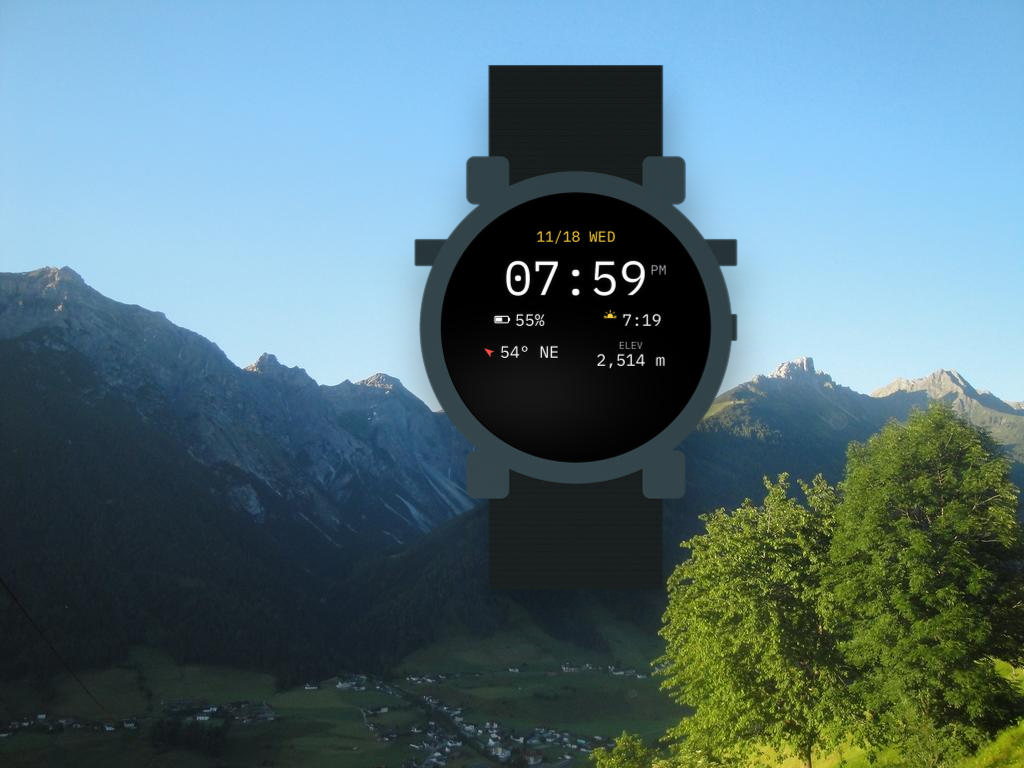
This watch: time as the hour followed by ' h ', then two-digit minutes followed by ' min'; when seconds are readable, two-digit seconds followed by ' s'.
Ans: 7 h 59 min
